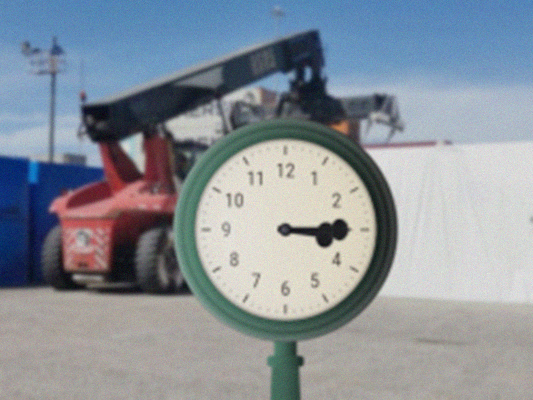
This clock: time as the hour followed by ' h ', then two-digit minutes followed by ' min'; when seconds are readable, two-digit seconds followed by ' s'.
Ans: 3 h 15 min
